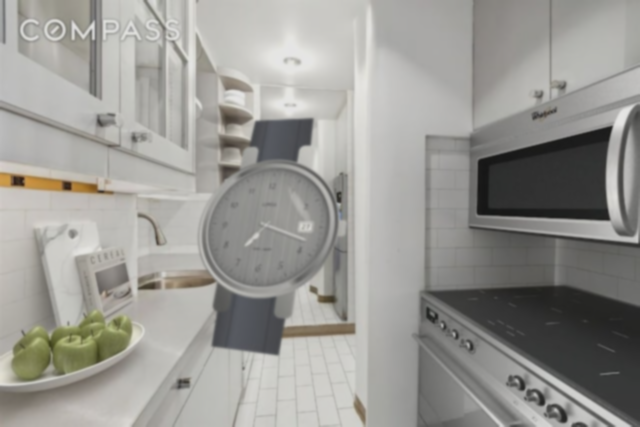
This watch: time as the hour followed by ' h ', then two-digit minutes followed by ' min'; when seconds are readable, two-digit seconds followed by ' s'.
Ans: 7 h 18 min
